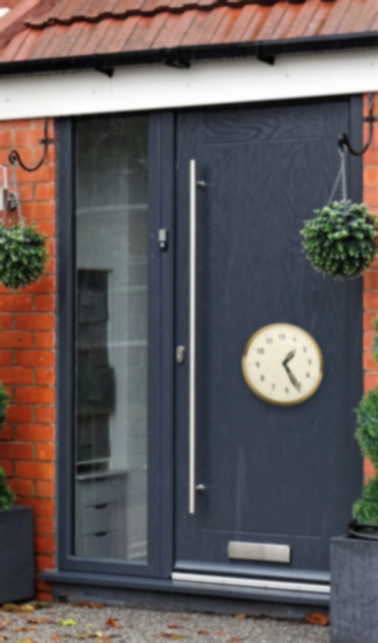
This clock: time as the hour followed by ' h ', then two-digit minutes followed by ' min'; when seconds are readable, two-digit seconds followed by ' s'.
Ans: 1 h 26 min
